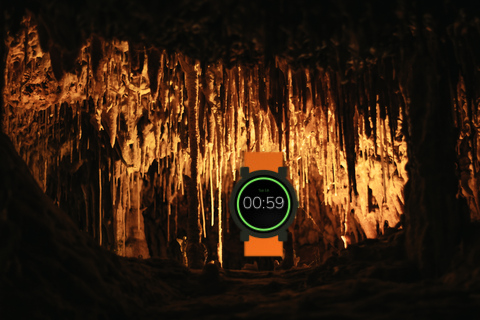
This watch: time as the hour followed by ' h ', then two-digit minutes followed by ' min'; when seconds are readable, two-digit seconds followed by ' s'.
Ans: 0 h 59 min
